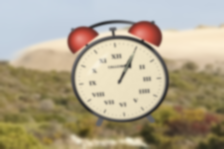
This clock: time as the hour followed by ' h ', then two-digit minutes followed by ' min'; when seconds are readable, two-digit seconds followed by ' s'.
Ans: 1 h 05 min
